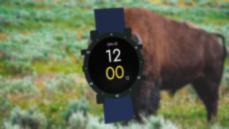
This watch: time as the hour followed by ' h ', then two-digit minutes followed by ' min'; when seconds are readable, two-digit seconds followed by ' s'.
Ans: 12 h 00 min
